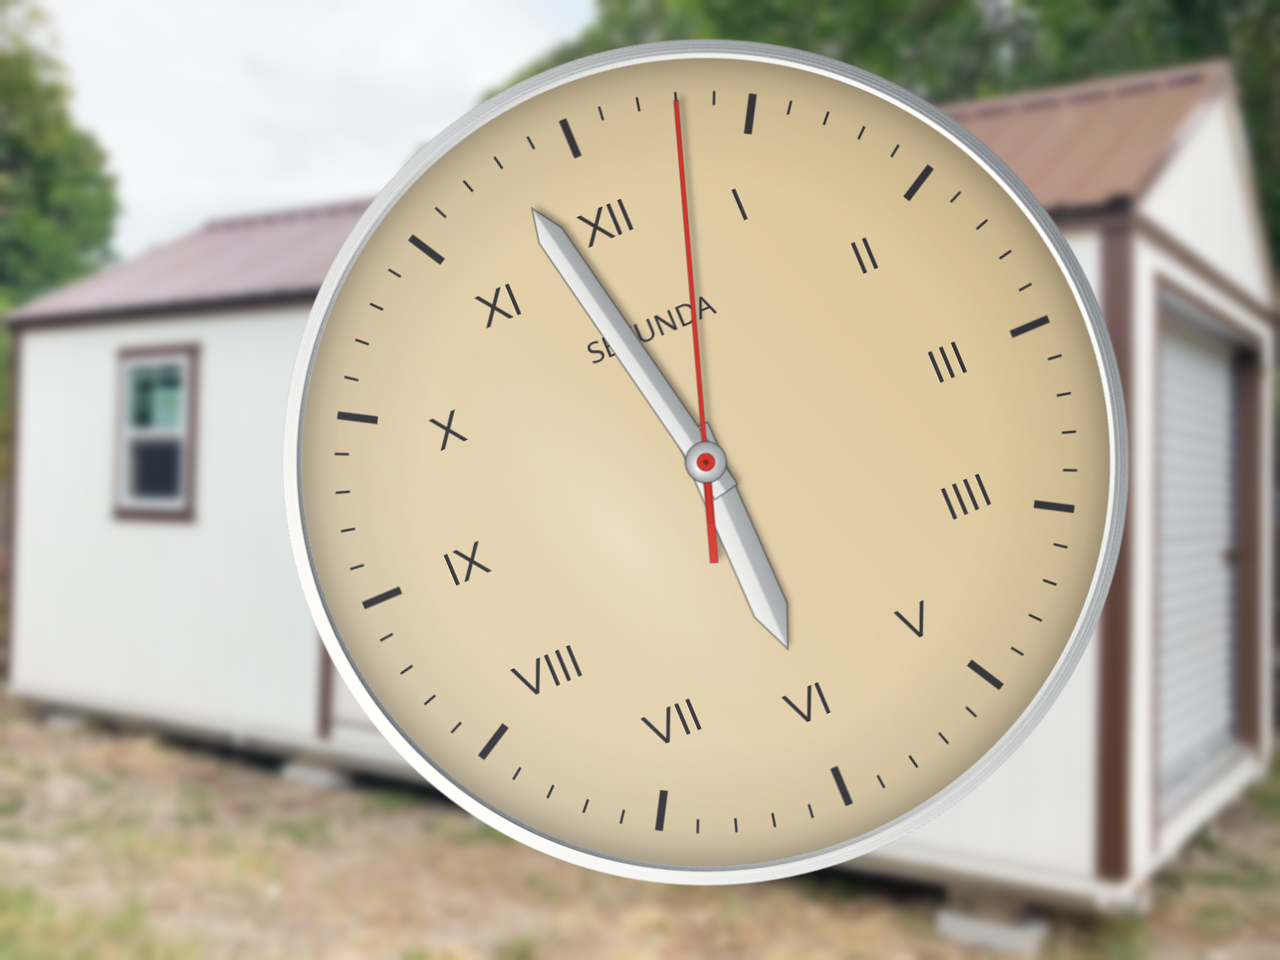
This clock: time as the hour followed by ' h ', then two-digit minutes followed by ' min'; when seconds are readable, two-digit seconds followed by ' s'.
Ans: 5 h 58 min 03 s
